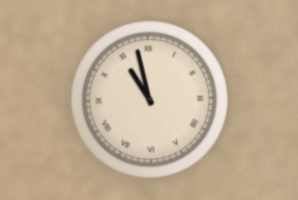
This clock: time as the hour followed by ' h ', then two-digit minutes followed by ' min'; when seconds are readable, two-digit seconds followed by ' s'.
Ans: 10 h 58 min
